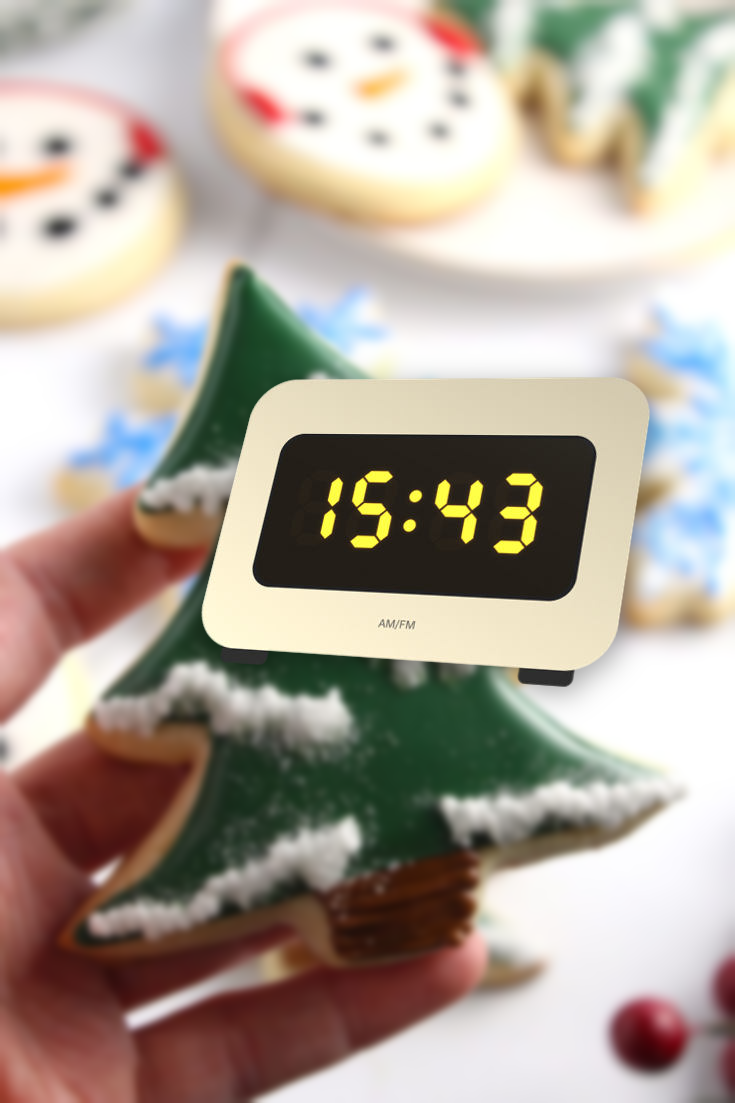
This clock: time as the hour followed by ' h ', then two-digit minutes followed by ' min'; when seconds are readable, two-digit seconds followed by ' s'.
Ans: 15 h 43 min
